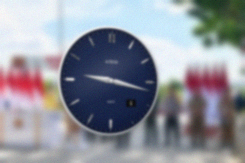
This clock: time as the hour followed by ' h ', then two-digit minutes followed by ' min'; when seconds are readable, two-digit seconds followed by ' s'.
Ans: 9 h 17 min
